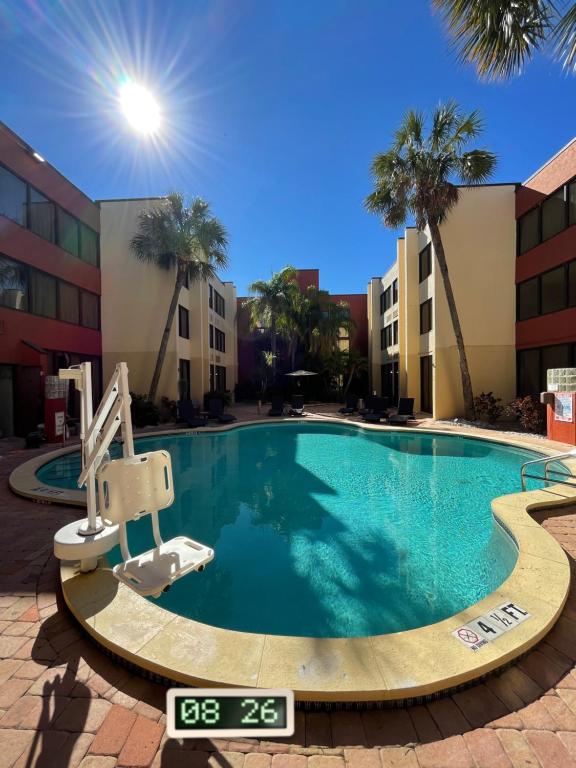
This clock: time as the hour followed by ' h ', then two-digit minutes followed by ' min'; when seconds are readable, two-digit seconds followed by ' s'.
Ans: 8 h 26 min
